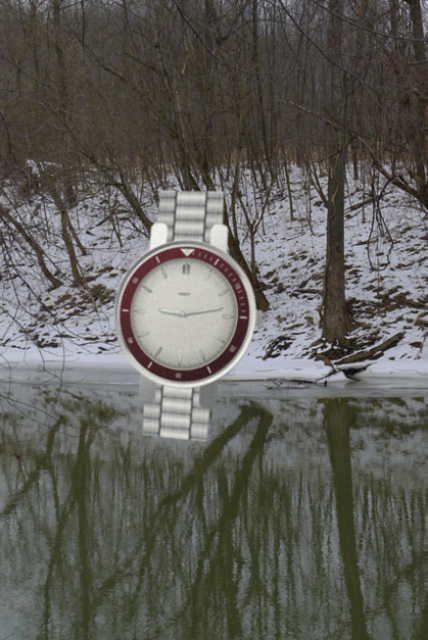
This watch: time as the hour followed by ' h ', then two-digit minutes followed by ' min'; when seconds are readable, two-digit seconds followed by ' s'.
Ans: 9 h 13 min
